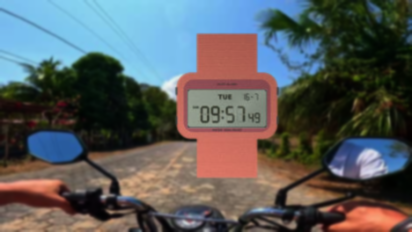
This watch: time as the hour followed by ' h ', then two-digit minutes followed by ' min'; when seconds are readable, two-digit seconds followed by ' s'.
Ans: 9 h 57 min 49 s
